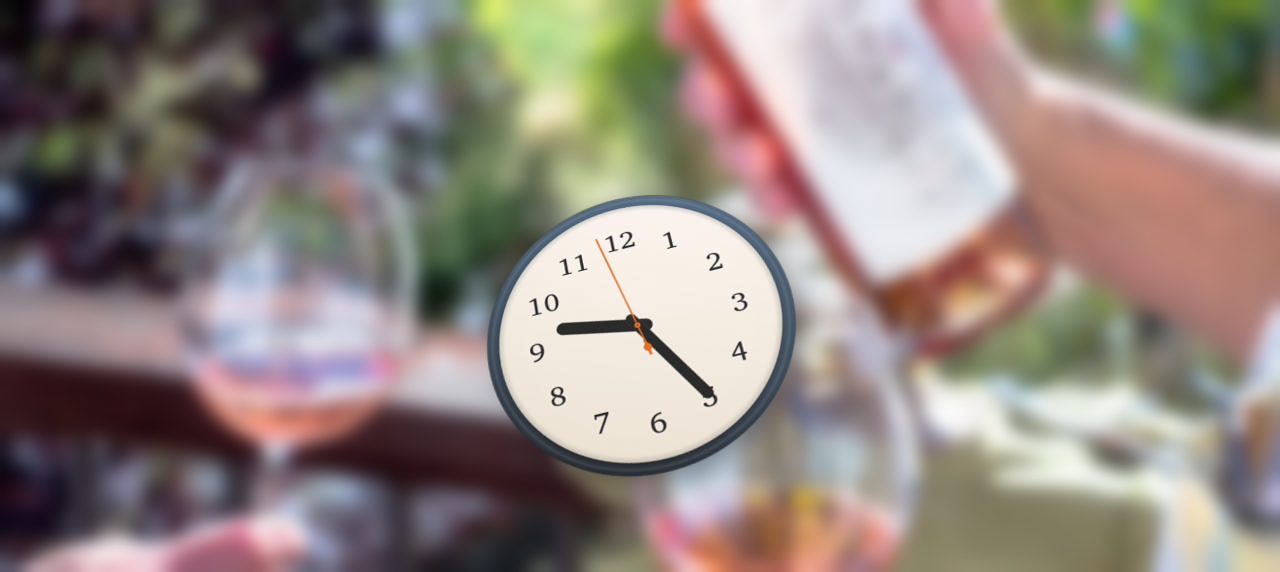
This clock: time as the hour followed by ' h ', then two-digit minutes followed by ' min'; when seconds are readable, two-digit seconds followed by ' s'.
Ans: 9 h 24 min 58 s
